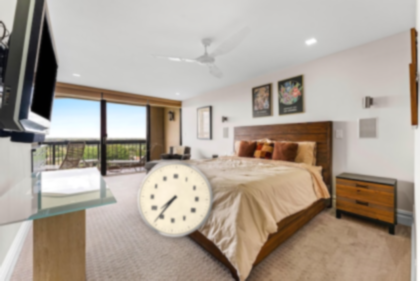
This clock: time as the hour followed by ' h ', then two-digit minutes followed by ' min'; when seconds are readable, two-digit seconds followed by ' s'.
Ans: 7 h 36 min
